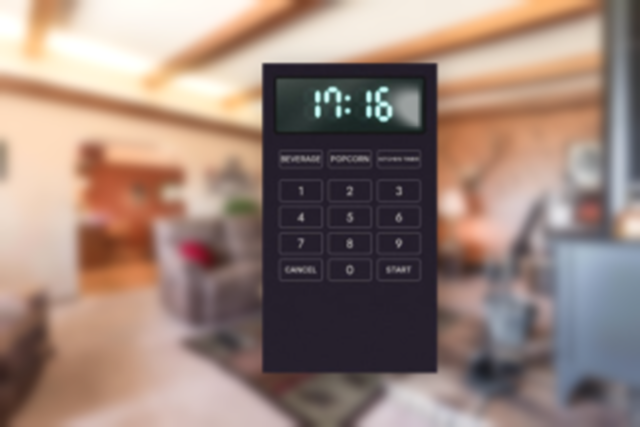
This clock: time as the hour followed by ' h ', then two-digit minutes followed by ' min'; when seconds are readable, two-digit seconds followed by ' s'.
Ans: 17 h 16 min
